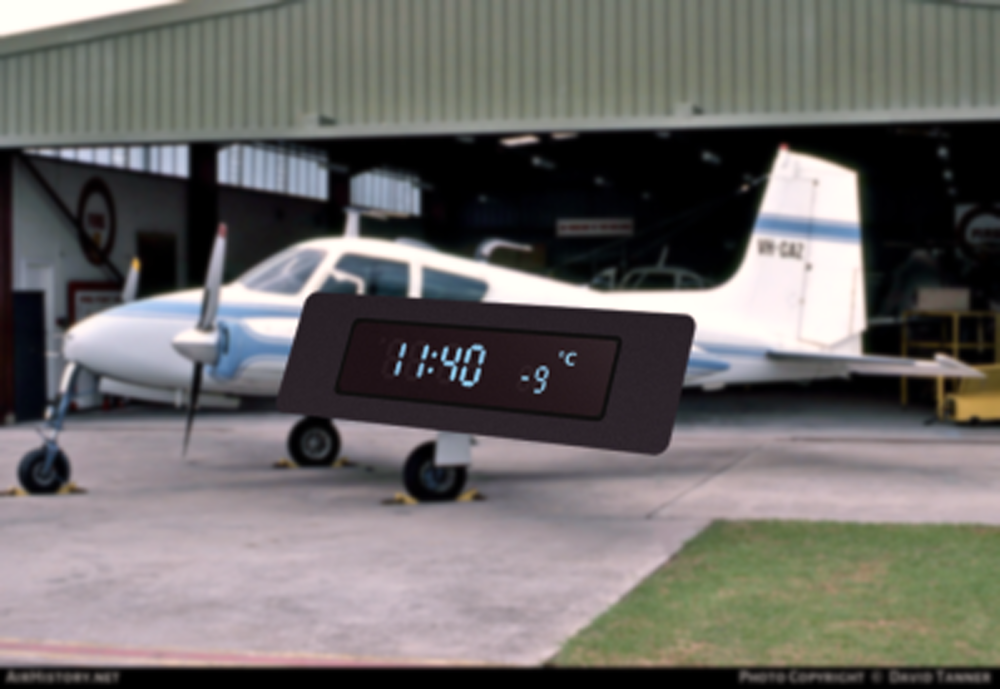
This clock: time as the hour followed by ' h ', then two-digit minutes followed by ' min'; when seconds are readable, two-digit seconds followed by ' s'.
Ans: 11 h 40 min
